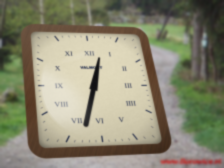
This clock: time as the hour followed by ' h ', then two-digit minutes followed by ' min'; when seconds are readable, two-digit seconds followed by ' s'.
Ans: 12 h 33 min
